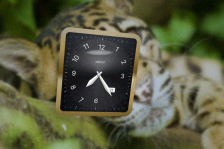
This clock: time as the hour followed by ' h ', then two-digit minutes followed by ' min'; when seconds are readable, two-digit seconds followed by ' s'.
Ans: 7 h 24 min
